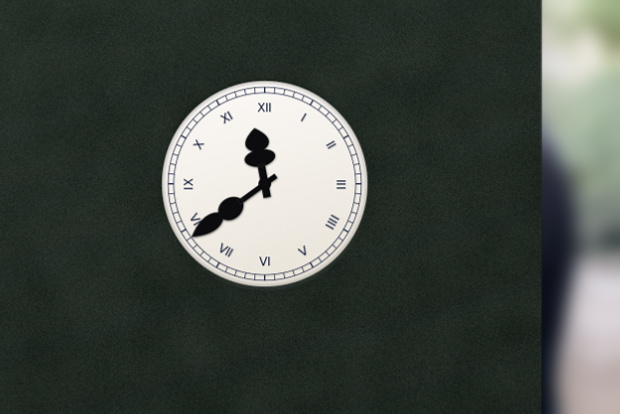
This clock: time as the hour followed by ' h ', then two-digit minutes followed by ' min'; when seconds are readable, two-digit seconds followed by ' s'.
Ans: 11 h 39 min
